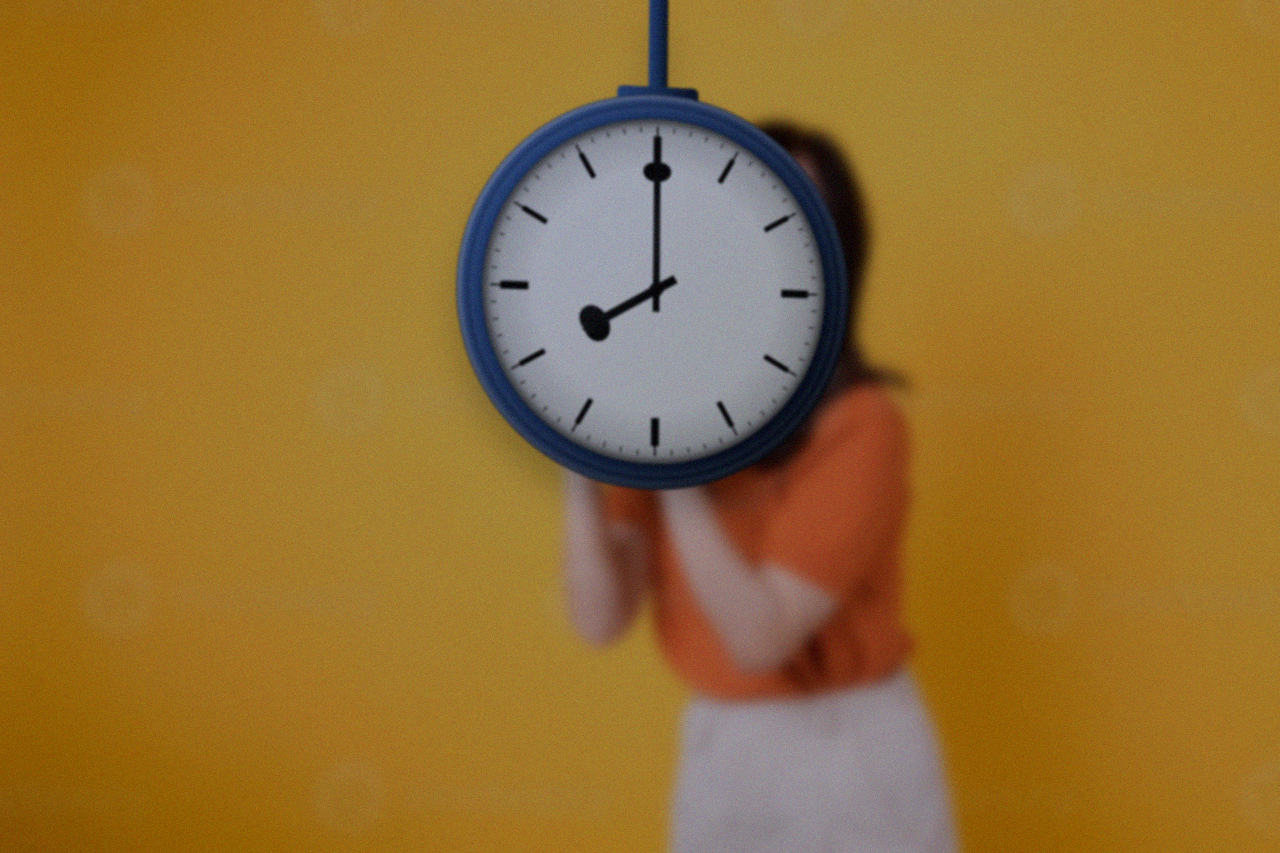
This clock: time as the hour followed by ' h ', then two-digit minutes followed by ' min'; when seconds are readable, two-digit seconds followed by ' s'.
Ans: 8 h 00 min
